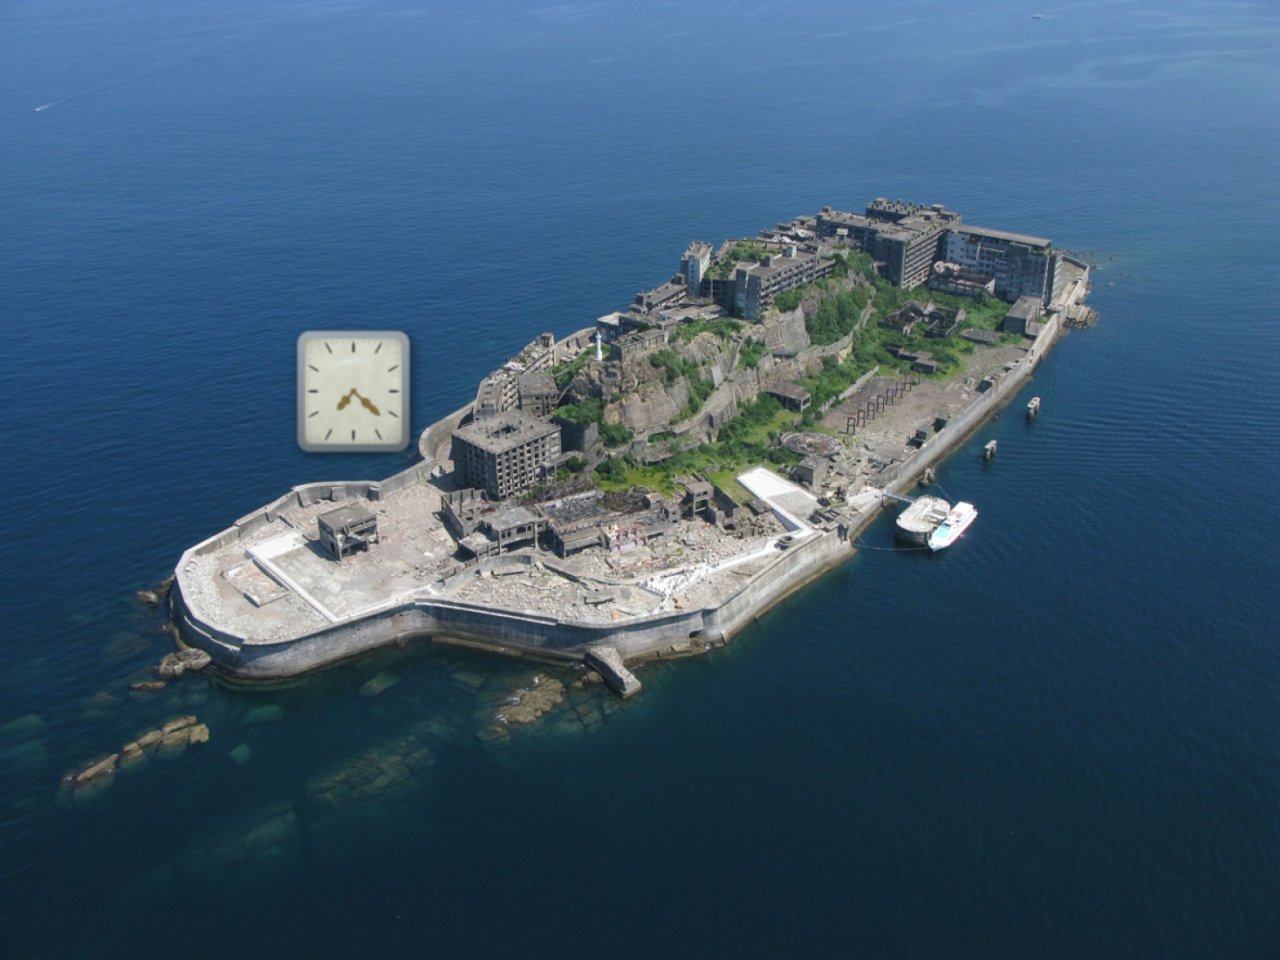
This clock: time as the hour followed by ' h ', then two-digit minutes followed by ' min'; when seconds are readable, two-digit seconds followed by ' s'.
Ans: 7 h 22 min
